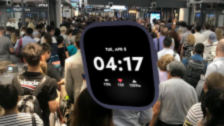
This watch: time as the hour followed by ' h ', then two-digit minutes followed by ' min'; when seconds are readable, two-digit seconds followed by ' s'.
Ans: 4 h 17 min
